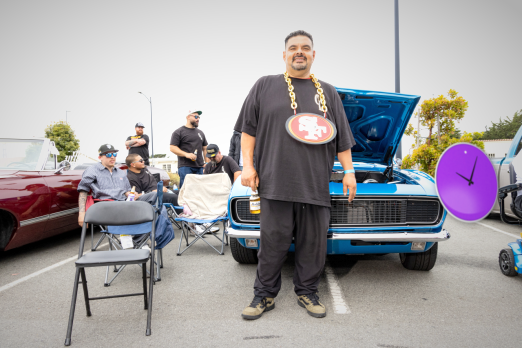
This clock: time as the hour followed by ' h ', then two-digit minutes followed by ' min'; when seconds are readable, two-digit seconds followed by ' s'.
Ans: 10 h 05 min
